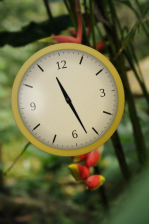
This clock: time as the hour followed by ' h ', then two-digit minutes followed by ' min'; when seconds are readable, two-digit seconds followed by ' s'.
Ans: 11 h 27 min
